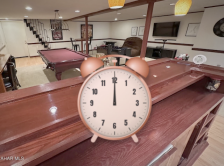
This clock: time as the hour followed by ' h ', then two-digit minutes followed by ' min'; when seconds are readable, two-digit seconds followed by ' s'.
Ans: 12 h 00 min
